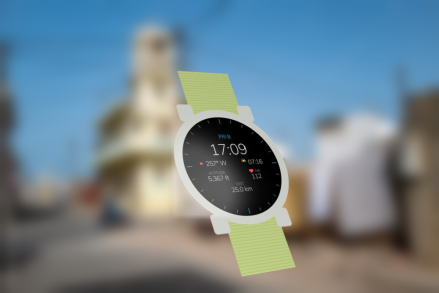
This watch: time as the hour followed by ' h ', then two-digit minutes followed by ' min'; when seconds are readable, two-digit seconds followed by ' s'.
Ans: 17 h 09 min
